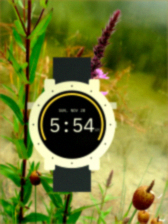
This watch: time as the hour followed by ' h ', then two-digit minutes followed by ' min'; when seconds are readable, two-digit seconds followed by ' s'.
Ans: 5 h 54 min
